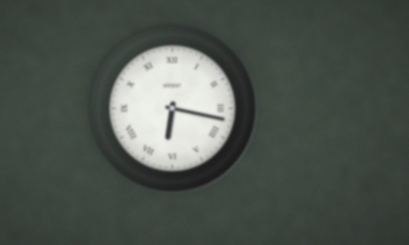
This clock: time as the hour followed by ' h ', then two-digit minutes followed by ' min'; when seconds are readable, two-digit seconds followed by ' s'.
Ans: 6 h 17 min
